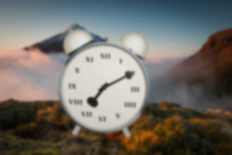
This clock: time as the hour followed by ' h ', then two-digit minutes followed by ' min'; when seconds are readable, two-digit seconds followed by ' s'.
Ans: 7 h 10 min
